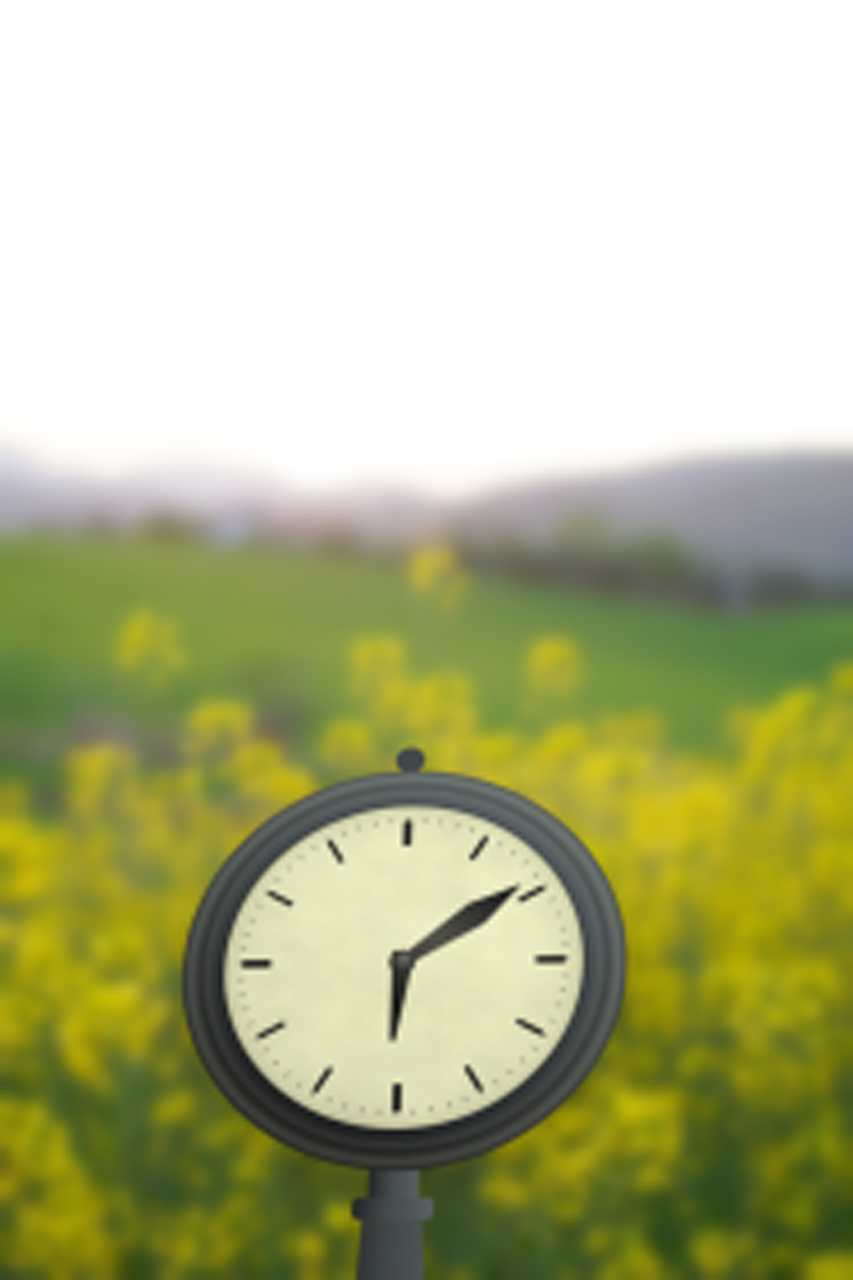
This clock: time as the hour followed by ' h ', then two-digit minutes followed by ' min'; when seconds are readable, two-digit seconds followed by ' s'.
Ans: 6 h 09 min
